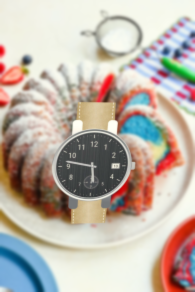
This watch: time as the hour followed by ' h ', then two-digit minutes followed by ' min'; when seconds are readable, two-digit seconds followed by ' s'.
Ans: 5 h 47 min
